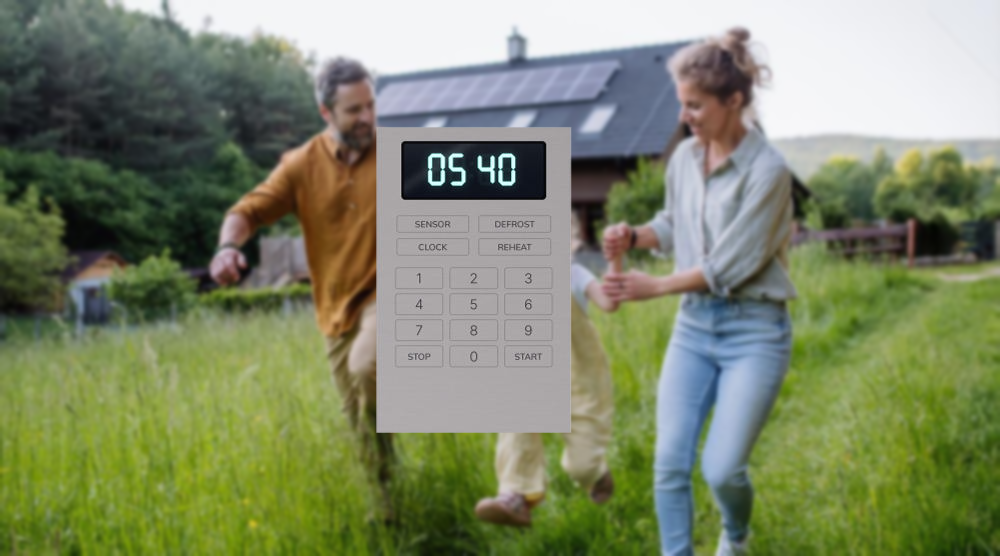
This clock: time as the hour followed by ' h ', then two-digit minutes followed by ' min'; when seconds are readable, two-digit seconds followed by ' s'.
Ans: 5 h 40 min
